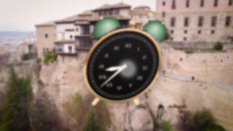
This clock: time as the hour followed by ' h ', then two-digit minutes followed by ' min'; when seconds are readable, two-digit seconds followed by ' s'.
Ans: 8 h 37 min
